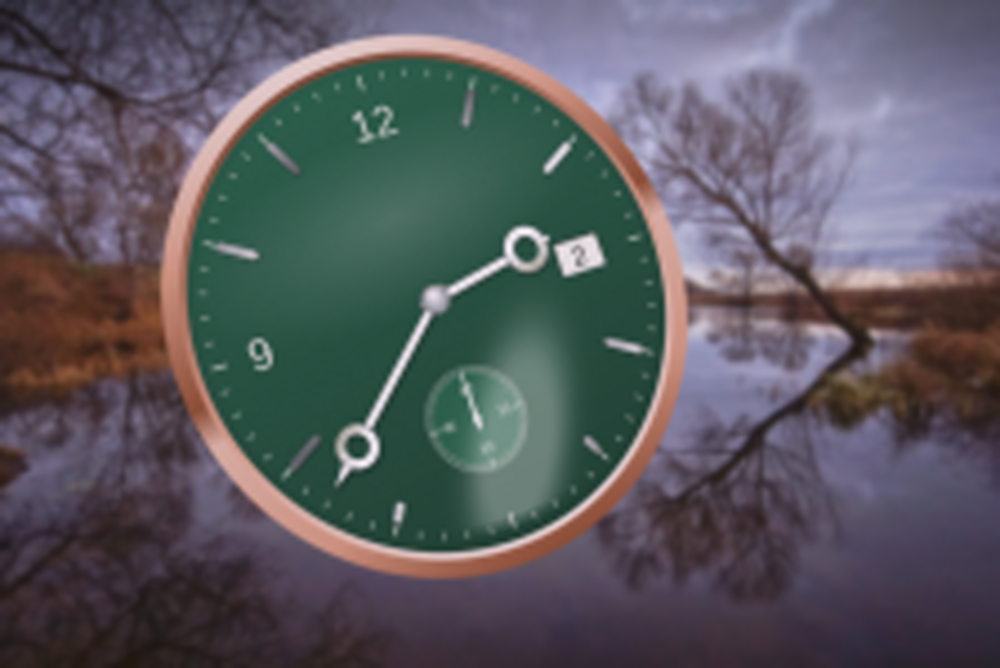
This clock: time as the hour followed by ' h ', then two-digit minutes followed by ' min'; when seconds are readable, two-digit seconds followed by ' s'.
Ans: 2 h 38 min
